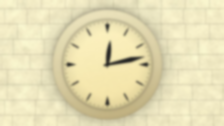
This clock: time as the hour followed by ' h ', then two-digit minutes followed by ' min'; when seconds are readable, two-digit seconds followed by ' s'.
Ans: 12 h 13 min
